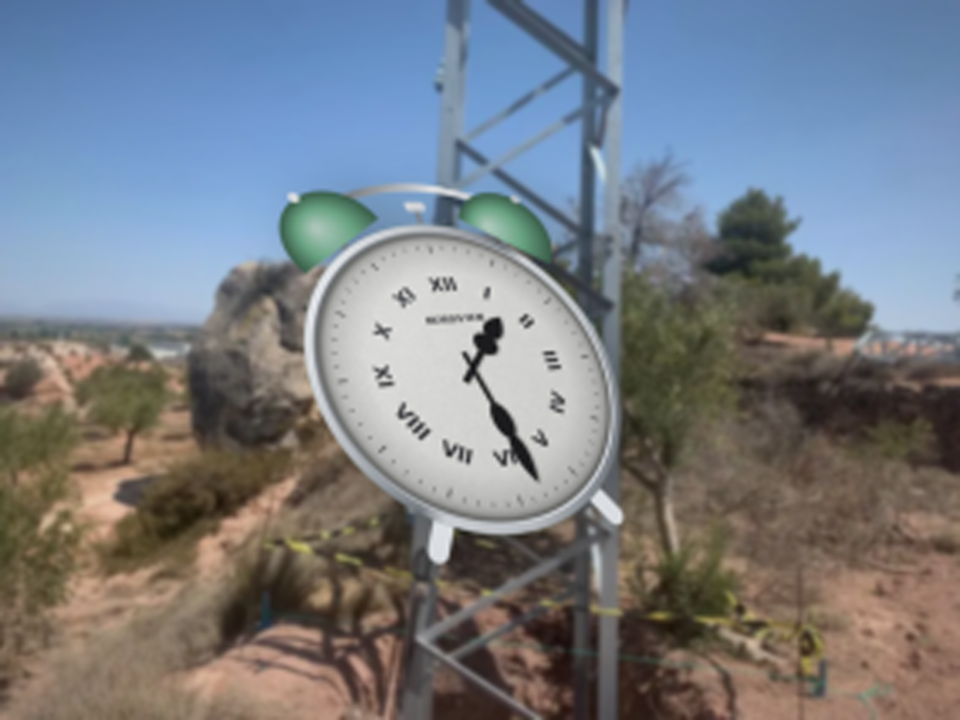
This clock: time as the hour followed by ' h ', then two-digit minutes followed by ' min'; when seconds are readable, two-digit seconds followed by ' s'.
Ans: 1 h 28 min
